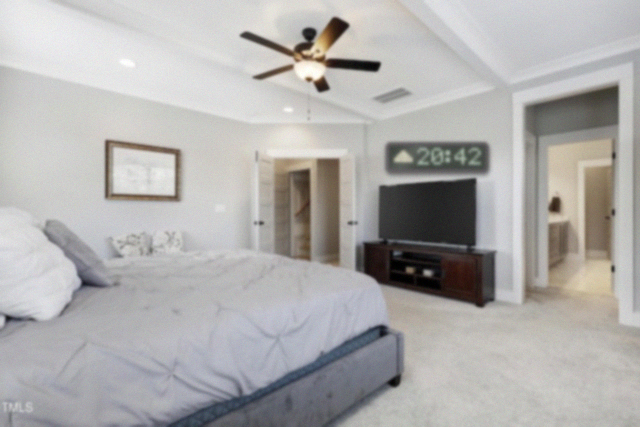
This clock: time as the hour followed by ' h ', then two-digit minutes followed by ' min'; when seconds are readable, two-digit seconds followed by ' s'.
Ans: 20 h 42 min
